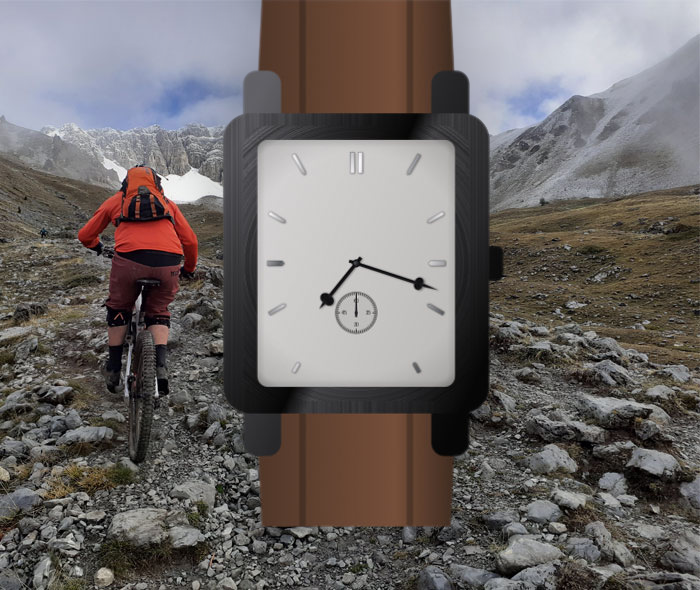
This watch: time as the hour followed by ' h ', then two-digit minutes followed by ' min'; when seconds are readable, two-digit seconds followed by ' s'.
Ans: 7 h 18 min
